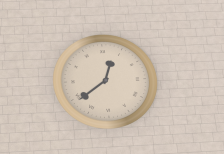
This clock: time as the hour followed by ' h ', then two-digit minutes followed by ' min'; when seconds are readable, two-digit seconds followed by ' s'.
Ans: 12 h 39 min
